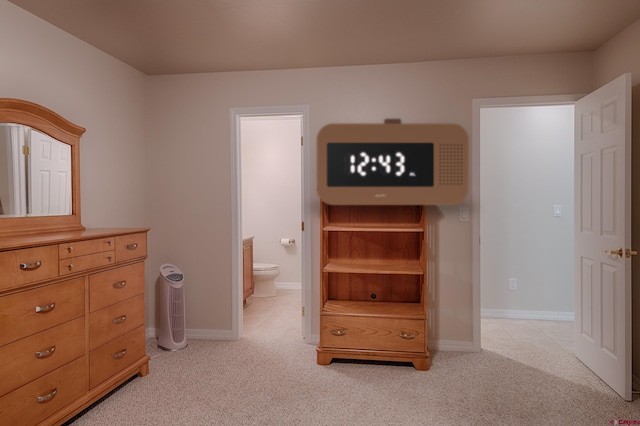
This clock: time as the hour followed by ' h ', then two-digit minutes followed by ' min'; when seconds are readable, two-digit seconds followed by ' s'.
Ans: 12 h 43 min
